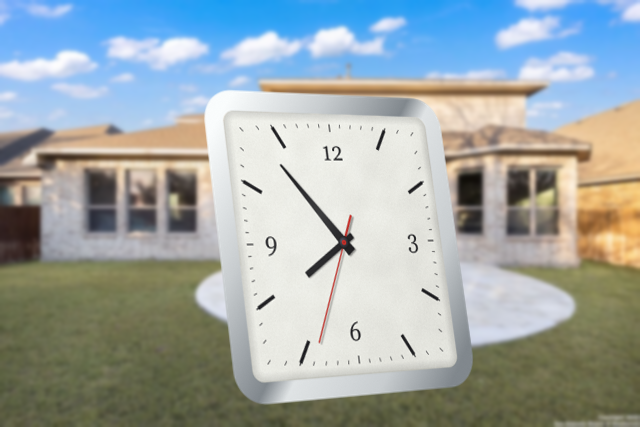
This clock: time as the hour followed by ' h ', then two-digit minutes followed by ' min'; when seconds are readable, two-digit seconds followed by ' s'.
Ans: 7 h 53 min 34 s
